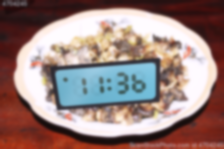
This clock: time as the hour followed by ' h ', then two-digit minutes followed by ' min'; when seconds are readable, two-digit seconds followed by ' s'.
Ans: 11 h 36 min
